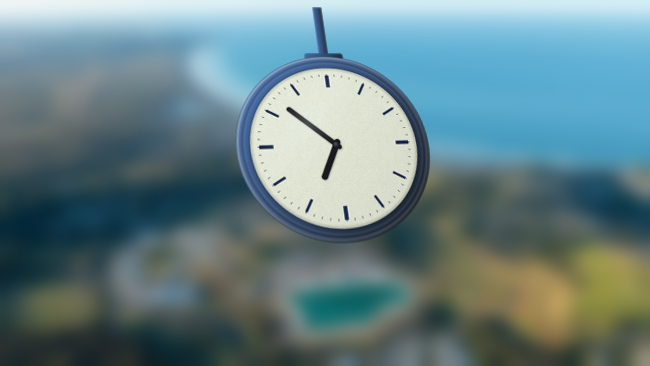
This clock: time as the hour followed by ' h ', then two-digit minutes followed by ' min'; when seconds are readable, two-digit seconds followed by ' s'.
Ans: 6 h 52 min
